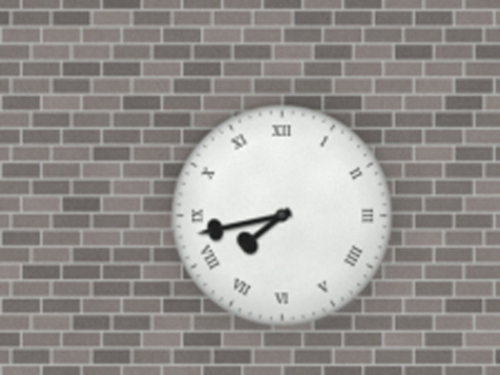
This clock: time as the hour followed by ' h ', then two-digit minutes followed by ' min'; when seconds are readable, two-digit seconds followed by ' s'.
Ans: 7 h 43 min
